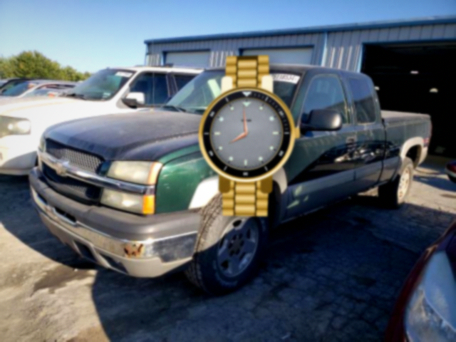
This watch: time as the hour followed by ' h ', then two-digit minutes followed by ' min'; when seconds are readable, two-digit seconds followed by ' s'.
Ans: 7 h 59 min
